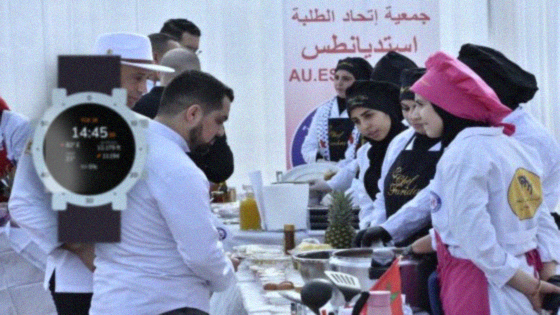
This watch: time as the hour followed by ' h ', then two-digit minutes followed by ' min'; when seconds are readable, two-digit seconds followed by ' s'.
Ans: 14 h 45 min
